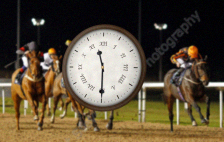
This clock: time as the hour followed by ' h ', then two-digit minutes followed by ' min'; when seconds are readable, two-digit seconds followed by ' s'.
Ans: 11 h 30 min
